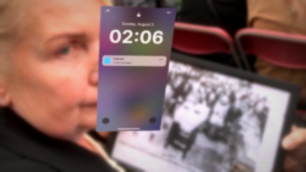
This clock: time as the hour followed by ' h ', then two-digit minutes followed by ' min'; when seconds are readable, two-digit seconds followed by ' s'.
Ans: 2 h 06 min
